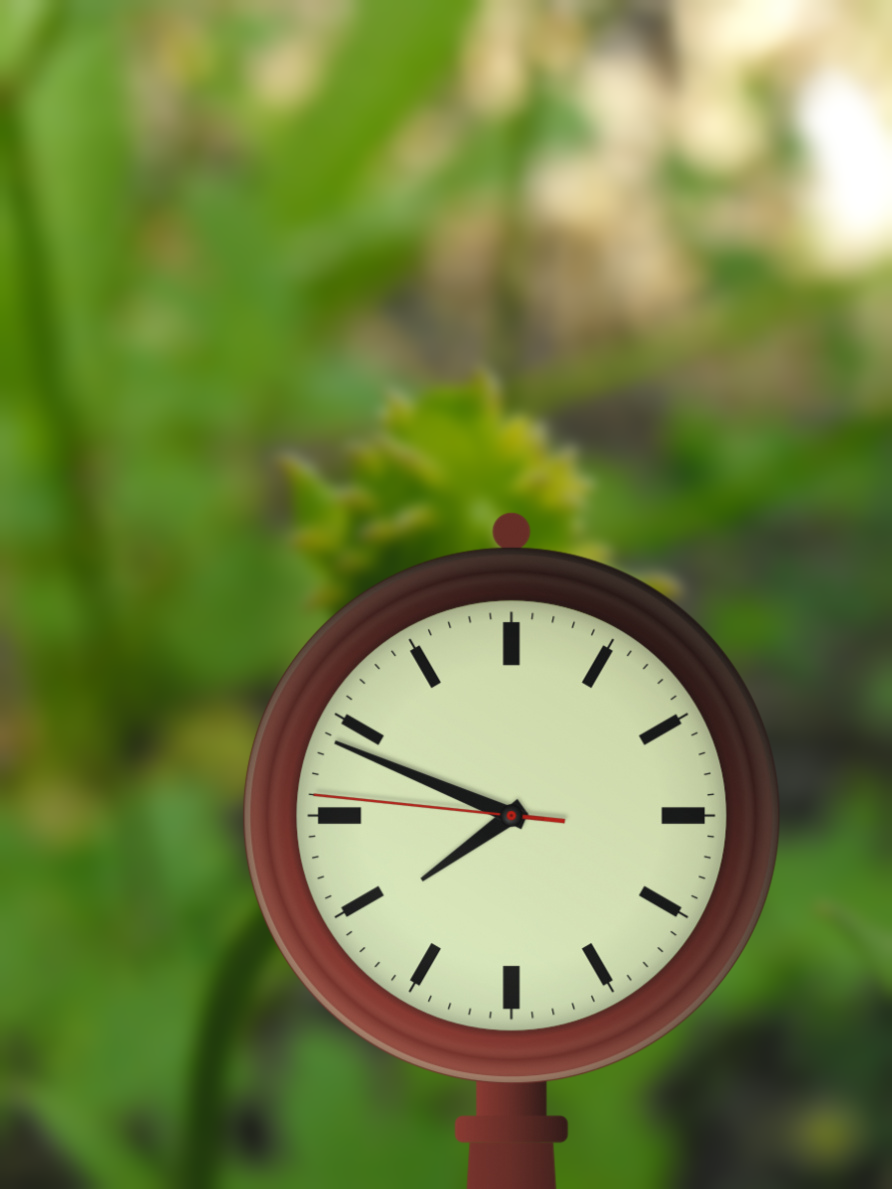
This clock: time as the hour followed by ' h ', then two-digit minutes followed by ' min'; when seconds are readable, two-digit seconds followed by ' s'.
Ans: 7 h 48 min 46 s
